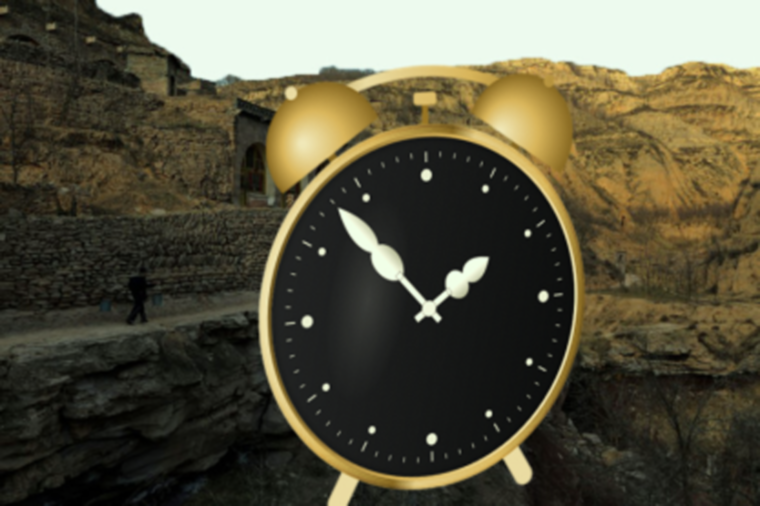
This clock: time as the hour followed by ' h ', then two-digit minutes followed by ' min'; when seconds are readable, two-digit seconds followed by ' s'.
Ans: 1 h 53 min
